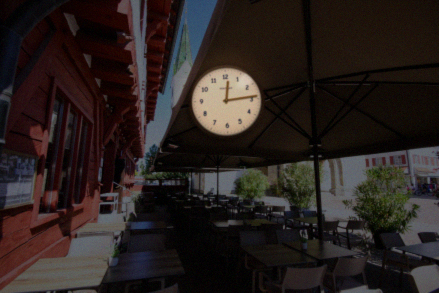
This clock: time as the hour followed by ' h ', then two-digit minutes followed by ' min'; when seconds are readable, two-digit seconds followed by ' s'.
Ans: 12 h 14 min
